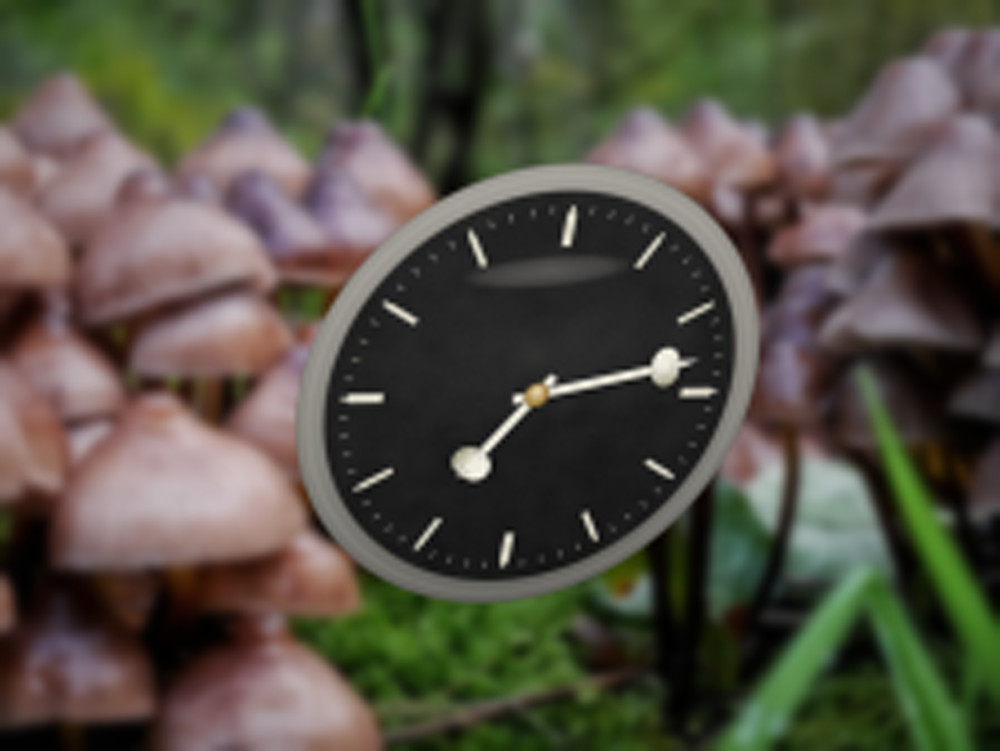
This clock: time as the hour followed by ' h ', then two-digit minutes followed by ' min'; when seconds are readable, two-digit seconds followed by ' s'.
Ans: 7 h 13 min
